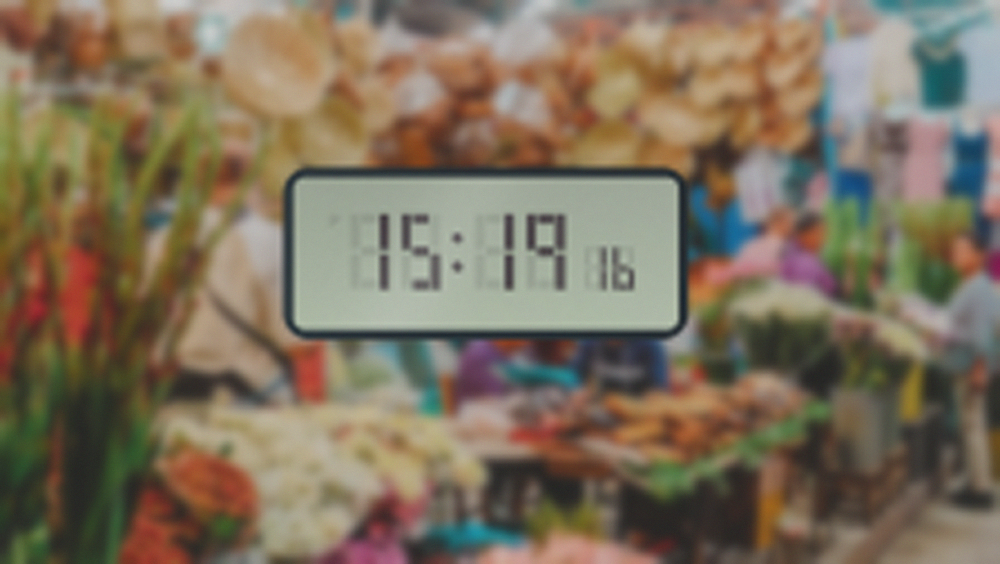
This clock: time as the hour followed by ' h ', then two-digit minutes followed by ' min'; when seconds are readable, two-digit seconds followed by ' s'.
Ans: 15 h 19 min 16 s
